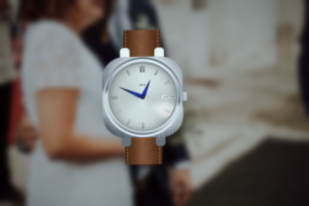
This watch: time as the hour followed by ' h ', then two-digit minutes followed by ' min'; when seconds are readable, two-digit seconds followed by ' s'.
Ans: 12 h 49 min
